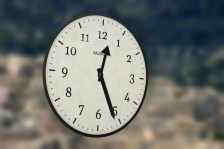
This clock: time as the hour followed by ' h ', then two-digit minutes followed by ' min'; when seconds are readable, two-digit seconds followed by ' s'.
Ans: 12 h 26 min
